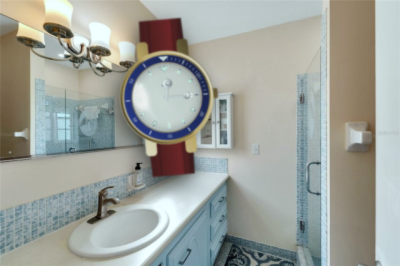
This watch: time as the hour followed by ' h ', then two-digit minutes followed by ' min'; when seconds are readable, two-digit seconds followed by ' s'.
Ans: 12 h 15 min
